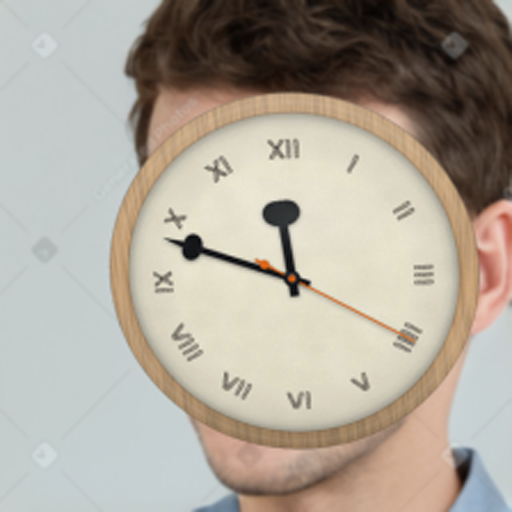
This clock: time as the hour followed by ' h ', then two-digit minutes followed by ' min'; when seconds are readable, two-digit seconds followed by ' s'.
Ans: 11 h 48 min 20 s
